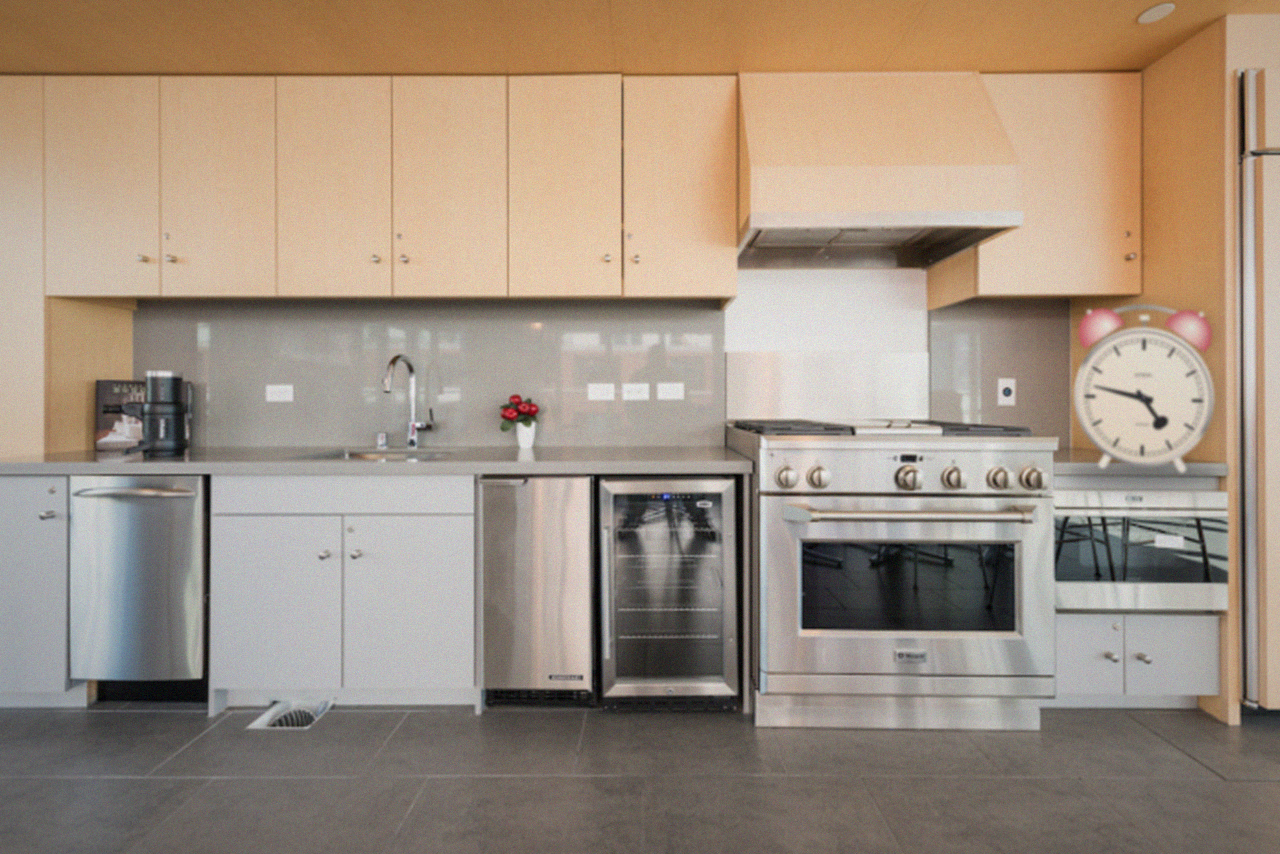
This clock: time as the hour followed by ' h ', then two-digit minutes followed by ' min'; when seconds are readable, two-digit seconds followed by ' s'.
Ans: 4 h 47 min
